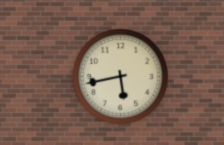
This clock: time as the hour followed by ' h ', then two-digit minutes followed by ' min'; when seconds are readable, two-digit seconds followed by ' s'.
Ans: 5 h 43 min
